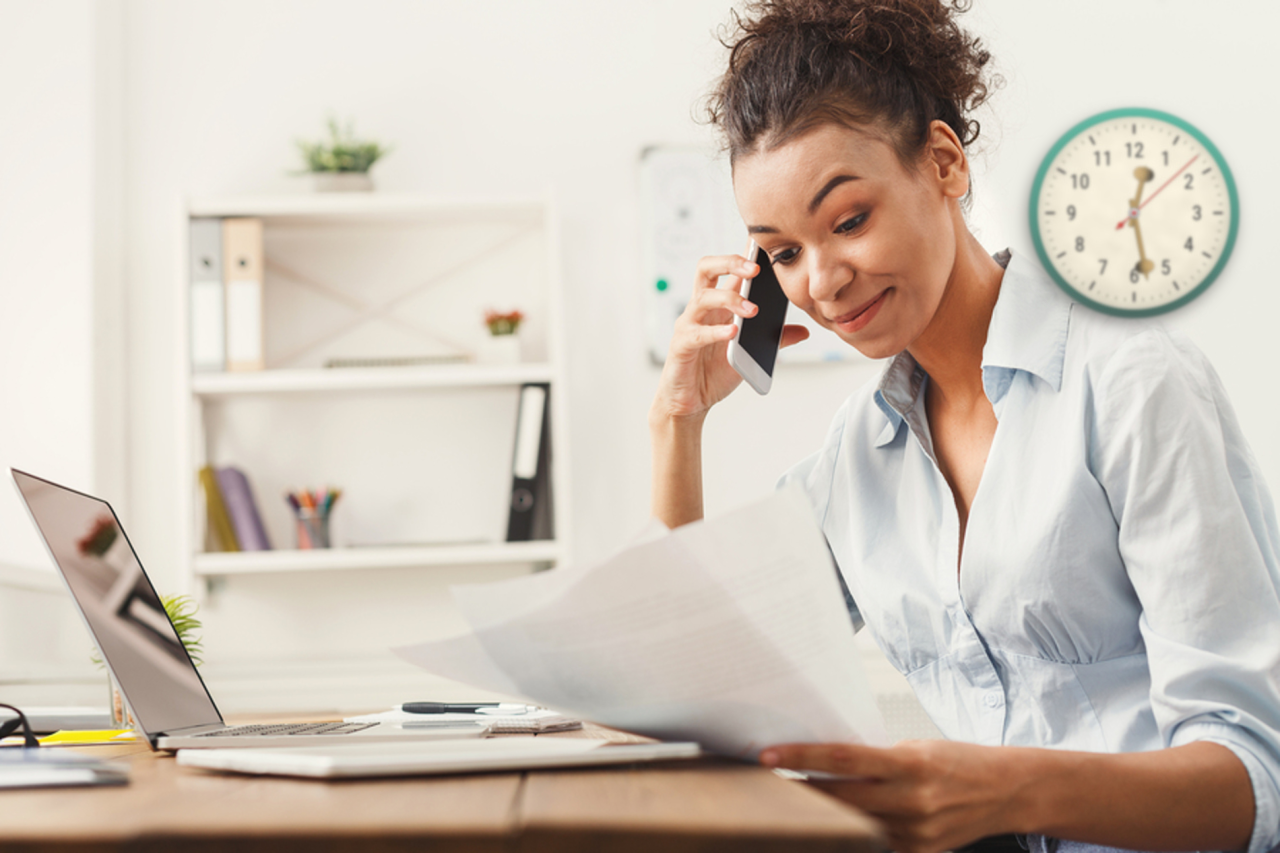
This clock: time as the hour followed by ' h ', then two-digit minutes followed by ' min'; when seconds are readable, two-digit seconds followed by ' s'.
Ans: 12 h 28 min 08 s
